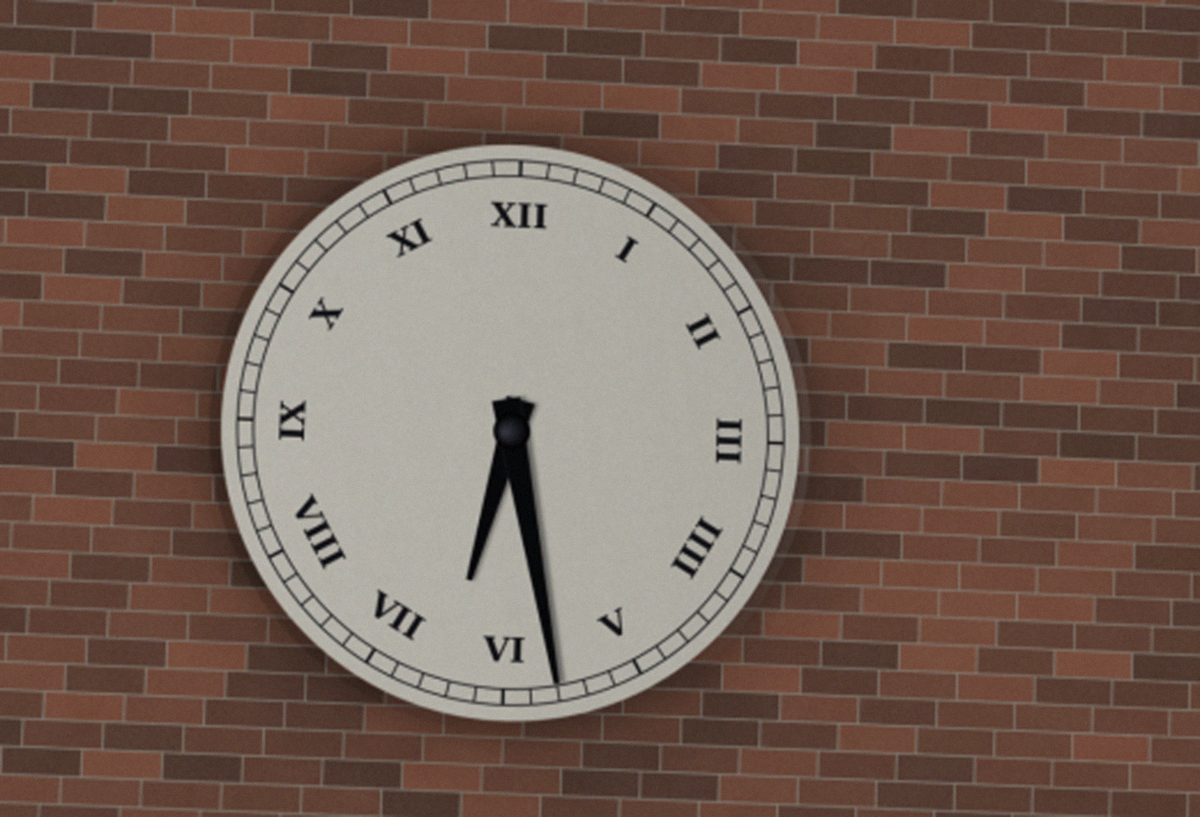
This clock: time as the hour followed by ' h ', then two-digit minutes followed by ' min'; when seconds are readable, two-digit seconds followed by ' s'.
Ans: 6 h 28 min
